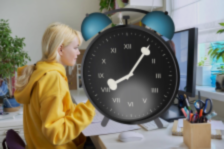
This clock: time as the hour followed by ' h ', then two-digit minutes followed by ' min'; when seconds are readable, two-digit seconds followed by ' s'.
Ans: 8 h 06 min
